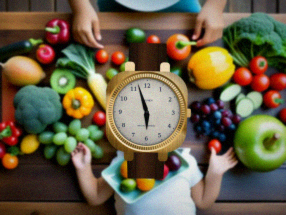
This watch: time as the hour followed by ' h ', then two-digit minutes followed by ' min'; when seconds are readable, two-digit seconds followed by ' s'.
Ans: 5 h 57 min
